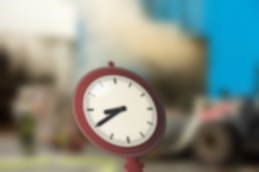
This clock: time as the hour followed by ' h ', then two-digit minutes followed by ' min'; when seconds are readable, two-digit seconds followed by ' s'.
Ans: 8 h 40 min
